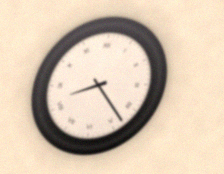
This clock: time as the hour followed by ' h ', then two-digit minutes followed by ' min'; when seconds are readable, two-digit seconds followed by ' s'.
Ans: 8 h 23 min
